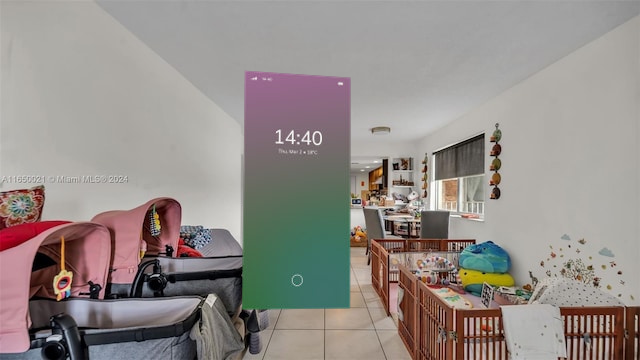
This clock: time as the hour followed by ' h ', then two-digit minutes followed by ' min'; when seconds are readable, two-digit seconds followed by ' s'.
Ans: 14 h 40 min
